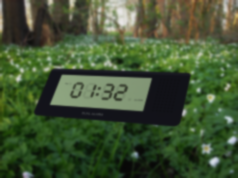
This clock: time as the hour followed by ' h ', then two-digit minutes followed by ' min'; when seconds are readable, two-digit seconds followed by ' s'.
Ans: 1 h 32 min
